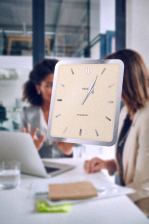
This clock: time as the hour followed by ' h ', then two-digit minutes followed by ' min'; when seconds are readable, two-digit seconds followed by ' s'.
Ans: 1 h 04 min
